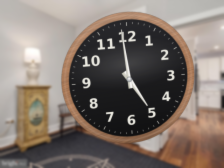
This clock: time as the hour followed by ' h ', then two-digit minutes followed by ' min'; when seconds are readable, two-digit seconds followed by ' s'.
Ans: 4 h 59 min
